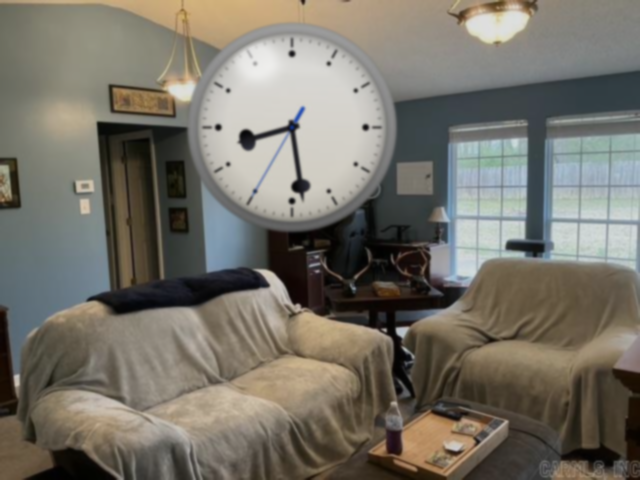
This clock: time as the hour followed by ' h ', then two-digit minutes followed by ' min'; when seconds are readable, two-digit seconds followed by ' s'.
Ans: 8 h 28 min 35 s
